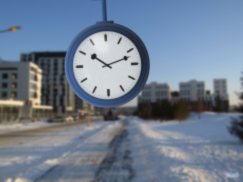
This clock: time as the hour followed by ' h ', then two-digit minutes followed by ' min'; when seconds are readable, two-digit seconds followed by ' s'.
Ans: 10 h 12 min
